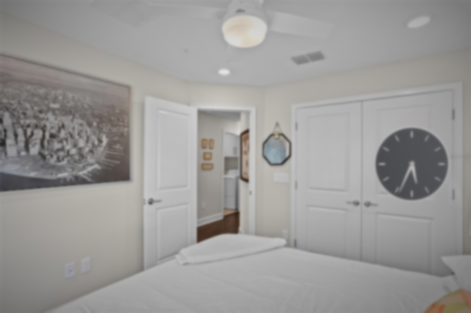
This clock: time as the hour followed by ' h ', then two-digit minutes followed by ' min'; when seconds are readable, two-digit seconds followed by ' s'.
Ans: 5 h 34 min
